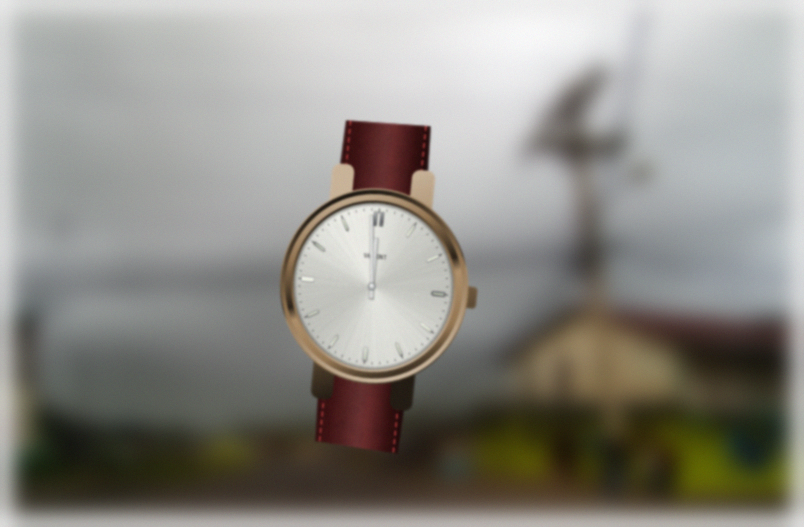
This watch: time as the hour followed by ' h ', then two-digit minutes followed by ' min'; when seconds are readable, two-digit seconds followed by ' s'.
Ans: 11 h 59 min
